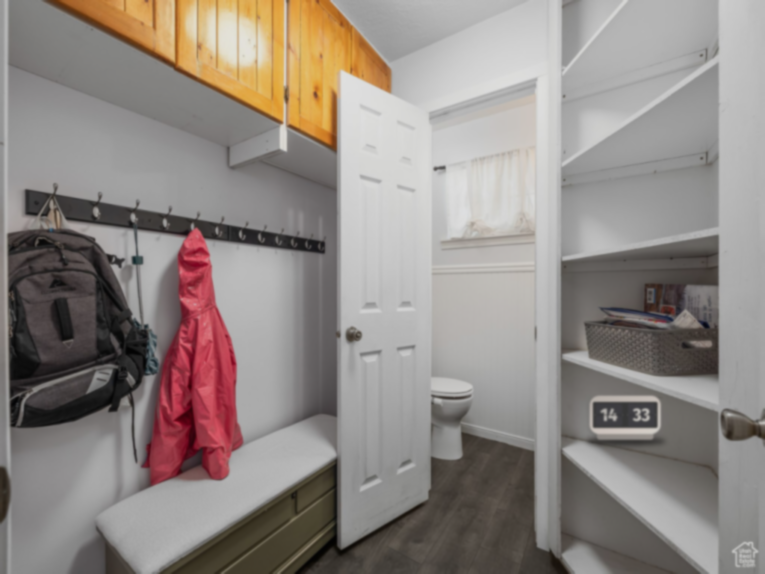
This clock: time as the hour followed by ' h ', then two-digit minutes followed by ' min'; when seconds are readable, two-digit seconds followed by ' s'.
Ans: 14 h 33 min
